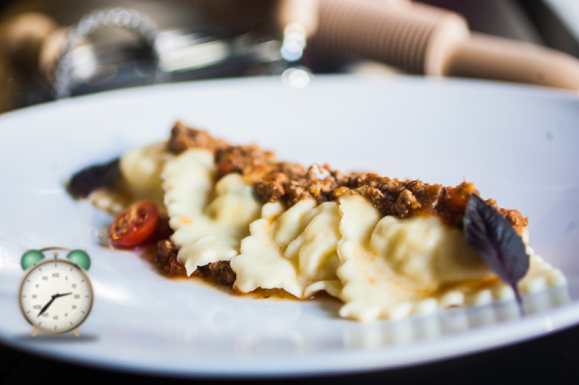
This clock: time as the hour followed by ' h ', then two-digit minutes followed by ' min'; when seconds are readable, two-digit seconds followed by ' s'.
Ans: 2 h 37 min
